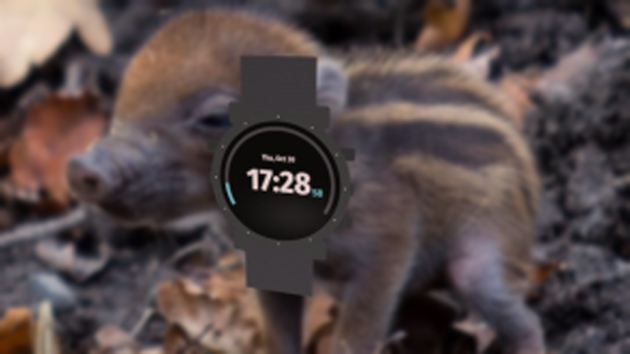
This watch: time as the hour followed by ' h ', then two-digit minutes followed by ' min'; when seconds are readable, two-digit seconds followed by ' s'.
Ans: 17 h 28 min
